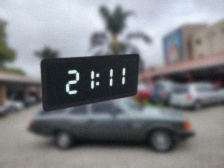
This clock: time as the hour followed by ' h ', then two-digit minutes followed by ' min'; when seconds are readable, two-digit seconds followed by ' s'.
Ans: 21 h 11 min
